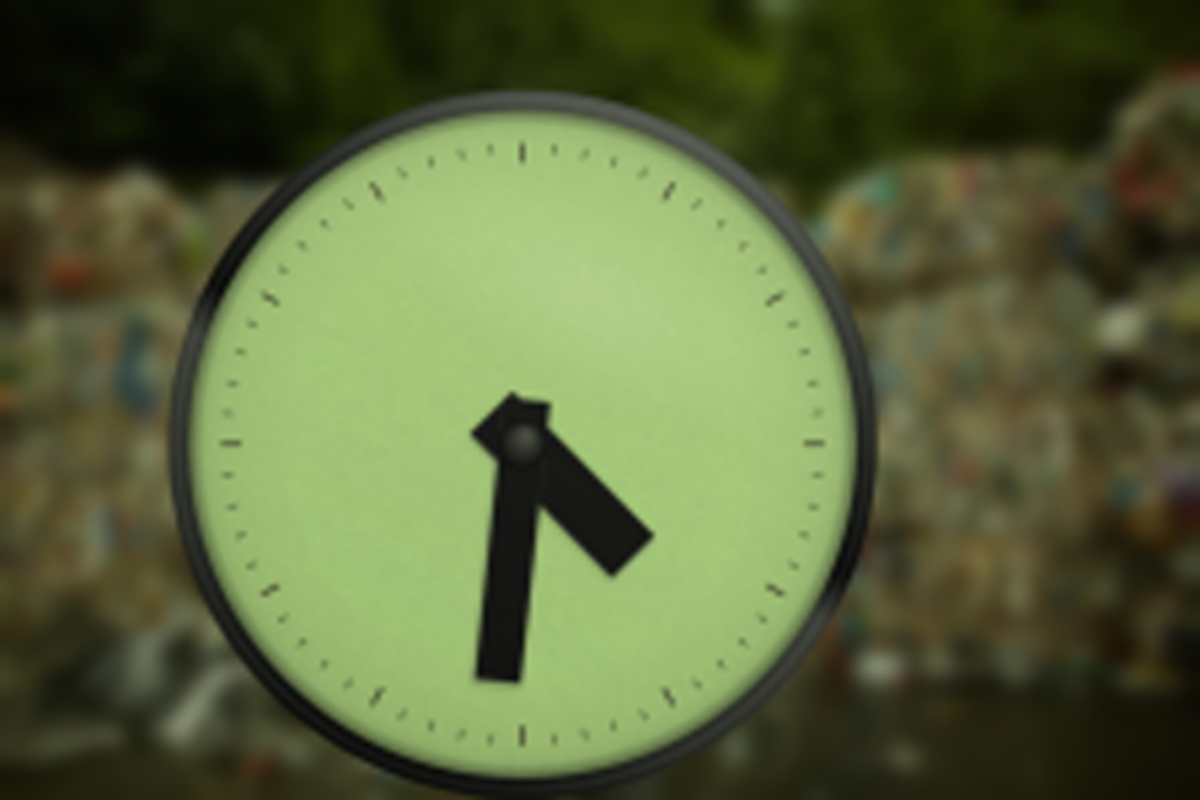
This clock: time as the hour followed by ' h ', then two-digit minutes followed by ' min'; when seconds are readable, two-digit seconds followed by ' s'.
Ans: 4 h 31 min
